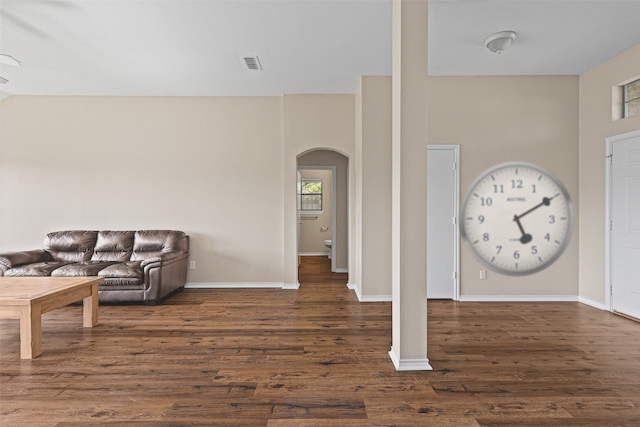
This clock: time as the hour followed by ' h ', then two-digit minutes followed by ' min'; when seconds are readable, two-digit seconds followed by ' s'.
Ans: 5 h 10 min
